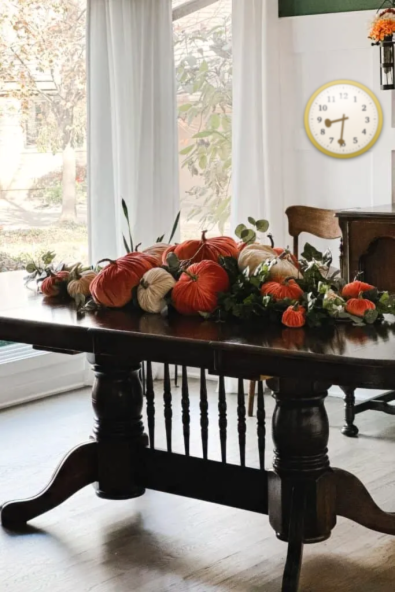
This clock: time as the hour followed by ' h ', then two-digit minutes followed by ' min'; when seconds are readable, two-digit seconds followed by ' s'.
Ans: 8 h 31 min
